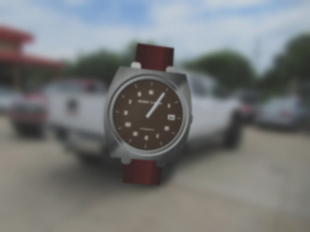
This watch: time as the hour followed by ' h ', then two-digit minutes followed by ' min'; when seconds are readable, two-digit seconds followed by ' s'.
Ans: 1 h 05 min
